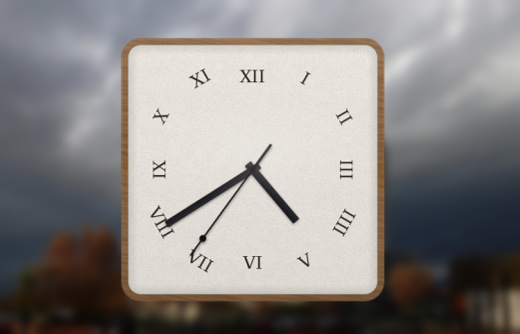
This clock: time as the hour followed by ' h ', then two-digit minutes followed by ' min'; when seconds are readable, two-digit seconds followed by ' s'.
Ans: 4 h 39 min 36 s
